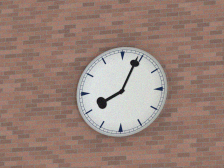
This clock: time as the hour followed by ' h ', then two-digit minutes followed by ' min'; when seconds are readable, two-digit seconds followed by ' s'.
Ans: 8 h 04 min
